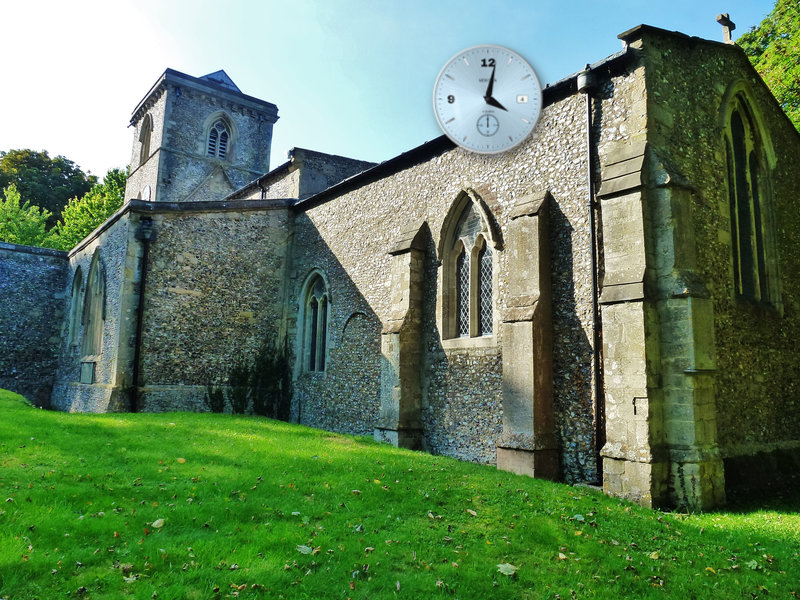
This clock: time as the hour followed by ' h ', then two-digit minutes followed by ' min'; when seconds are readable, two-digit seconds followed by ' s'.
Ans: 4 h 02 min
